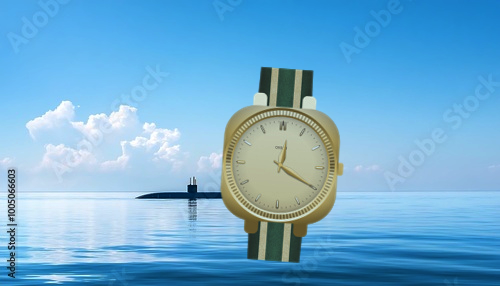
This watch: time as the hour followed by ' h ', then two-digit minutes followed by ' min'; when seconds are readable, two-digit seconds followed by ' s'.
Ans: 12 h 20 min
